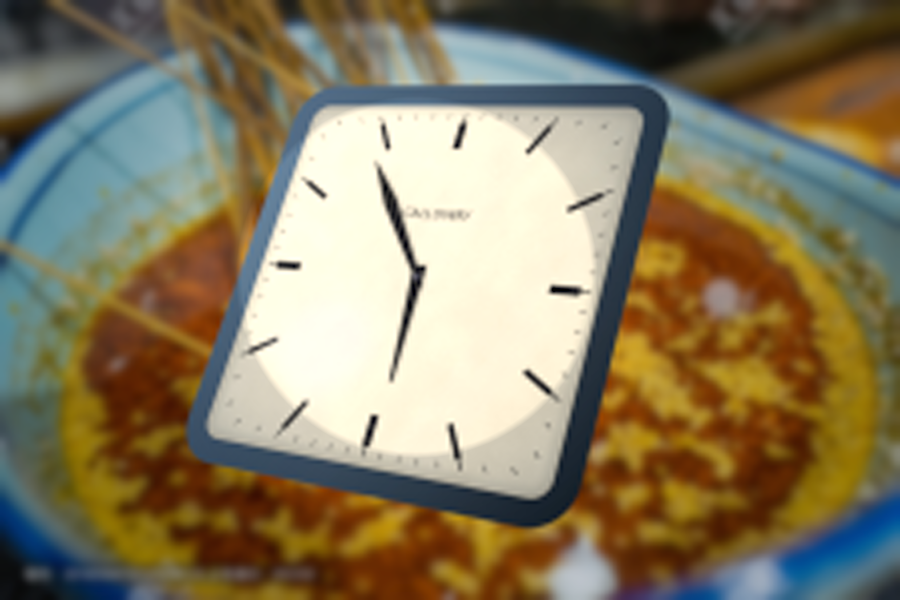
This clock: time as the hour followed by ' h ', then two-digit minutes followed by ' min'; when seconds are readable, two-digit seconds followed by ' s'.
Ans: 5 h 54 min
